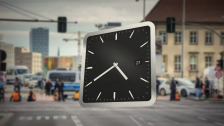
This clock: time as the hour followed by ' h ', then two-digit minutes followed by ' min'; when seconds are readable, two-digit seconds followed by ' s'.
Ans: 4 h 40 min
